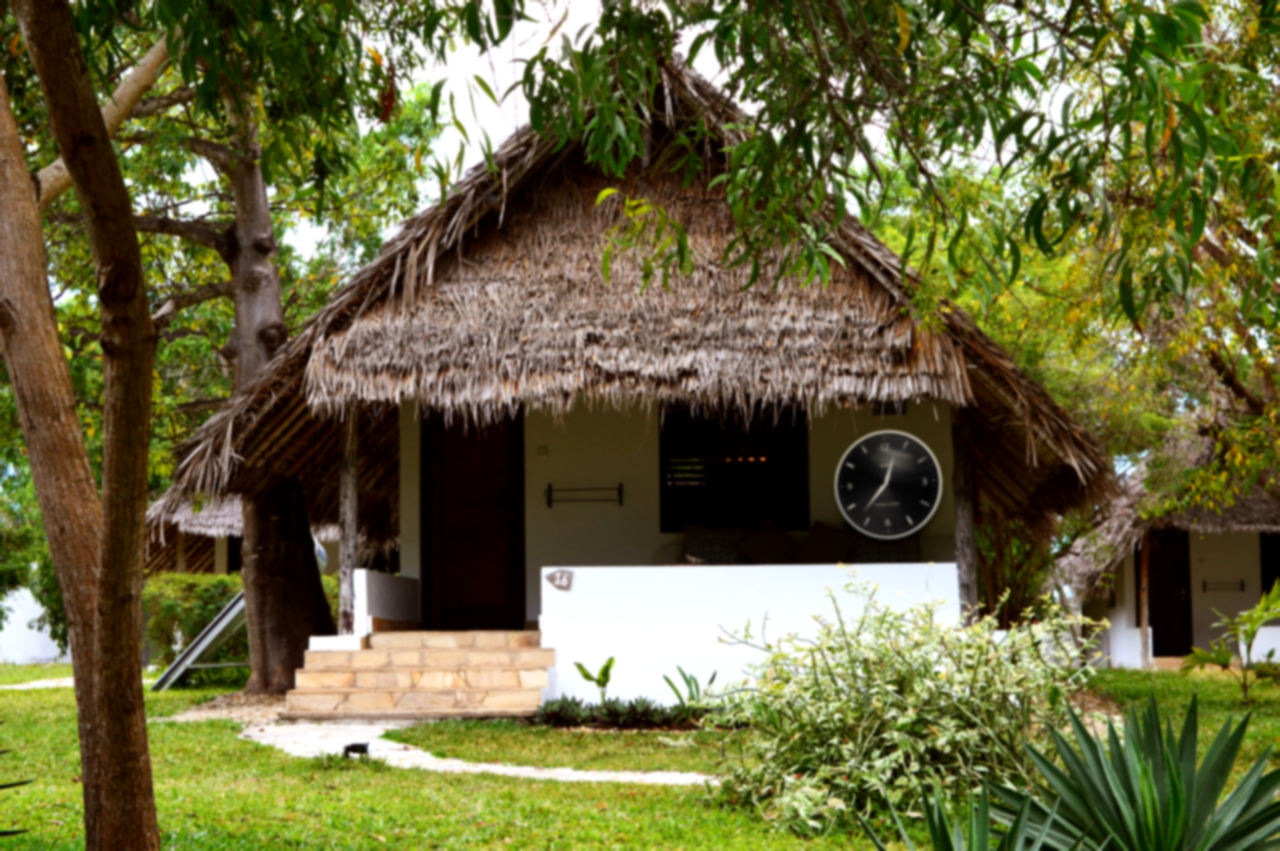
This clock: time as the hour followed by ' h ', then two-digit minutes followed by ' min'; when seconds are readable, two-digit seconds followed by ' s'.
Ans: 12 h 37 min
